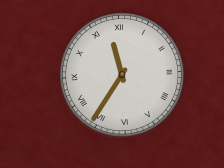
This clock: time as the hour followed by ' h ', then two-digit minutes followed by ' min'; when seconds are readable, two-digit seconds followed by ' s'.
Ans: 11 h 36 min
